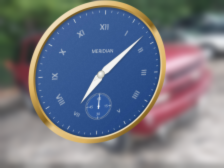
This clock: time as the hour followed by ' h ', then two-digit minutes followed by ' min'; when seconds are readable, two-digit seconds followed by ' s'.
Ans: 7 h 08 min
